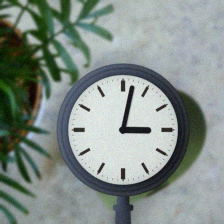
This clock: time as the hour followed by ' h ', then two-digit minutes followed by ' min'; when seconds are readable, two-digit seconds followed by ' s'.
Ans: 3 h 02 min
